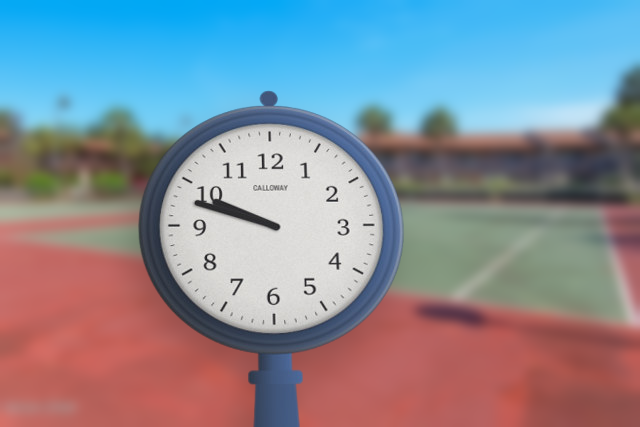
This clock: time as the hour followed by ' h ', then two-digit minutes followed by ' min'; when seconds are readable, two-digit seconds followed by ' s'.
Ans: 9 h 48 min
